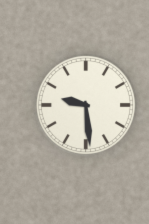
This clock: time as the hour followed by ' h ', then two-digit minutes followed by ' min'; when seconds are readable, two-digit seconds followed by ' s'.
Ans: 9 h 29 min
